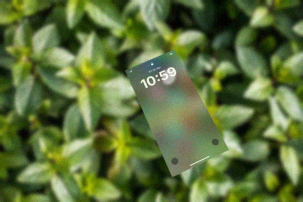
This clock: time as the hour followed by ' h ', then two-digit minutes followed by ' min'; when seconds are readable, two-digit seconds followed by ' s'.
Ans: 10 h 59 min
